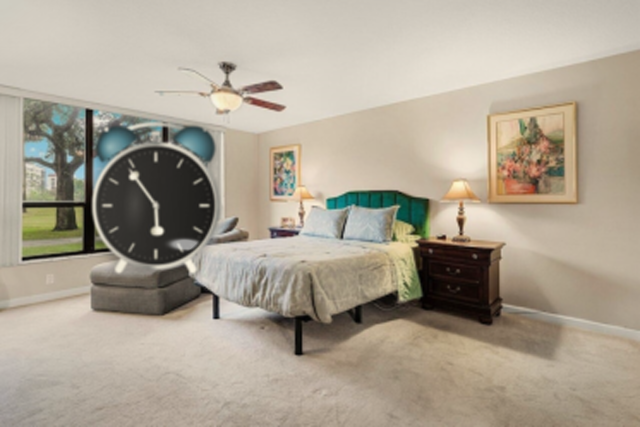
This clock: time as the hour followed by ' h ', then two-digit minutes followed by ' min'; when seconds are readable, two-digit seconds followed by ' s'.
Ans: 5 h 54 min
